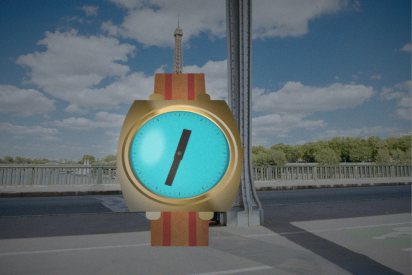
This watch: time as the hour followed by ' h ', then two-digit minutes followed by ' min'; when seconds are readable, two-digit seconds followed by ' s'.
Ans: 12 h 33 min
